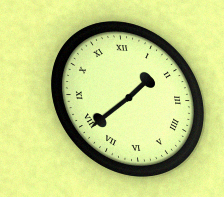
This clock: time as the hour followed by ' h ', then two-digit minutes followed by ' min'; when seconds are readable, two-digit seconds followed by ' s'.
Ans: 1 h 39 min
